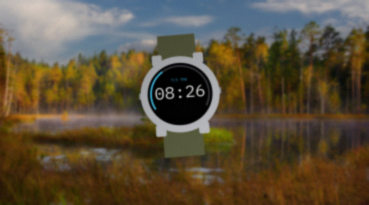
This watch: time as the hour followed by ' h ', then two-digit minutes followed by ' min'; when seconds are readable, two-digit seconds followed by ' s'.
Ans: 8 h 26 min
